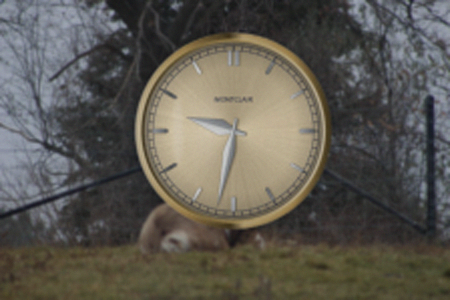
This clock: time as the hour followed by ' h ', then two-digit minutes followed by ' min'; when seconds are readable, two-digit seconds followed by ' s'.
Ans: 9 h 32 min
